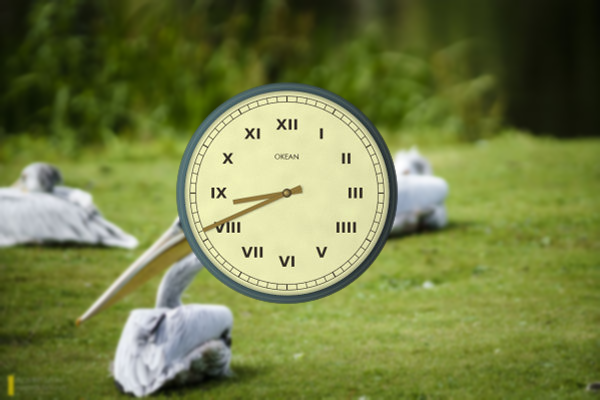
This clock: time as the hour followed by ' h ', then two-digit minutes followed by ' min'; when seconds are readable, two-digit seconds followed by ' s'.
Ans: 8 h 41 min
